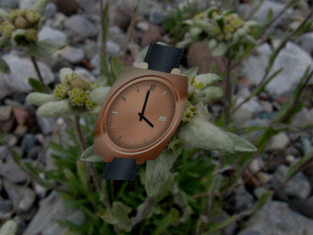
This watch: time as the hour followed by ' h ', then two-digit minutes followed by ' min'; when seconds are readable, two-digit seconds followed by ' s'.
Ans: 3 h 59 min
